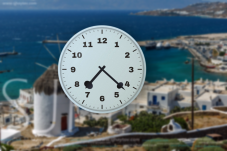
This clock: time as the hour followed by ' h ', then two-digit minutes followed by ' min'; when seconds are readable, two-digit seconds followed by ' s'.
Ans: 7 h 22 min
